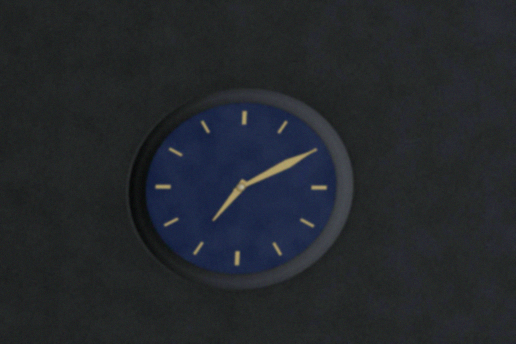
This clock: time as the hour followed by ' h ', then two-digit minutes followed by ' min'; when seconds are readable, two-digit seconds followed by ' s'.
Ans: 7 h 10 min
